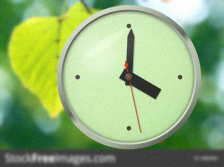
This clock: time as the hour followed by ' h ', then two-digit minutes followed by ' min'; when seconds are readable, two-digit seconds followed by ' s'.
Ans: 4 h 00 min 28 s
